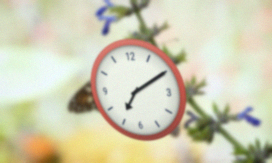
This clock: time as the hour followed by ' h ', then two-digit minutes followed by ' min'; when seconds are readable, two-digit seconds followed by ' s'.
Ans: 7 h 10 min
